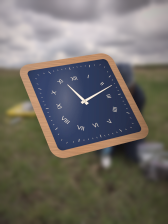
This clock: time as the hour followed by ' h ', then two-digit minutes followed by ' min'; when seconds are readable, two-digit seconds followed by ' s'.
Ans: 11 h 12 min
